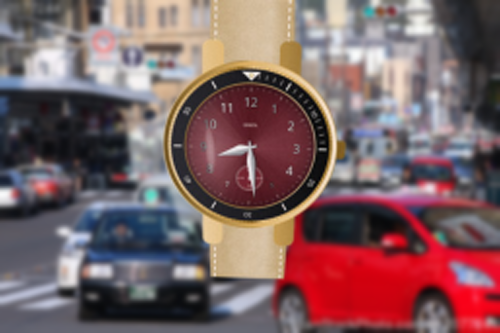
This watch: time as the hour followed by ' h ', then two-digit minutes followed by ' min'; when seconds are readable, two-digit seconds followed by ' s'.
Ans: 8 h 29 min
